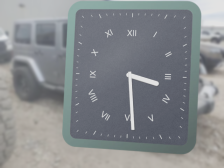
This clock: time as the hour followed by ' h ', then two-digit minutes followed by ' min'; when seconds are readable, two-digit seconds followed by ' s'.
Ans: 3 h 29 min
